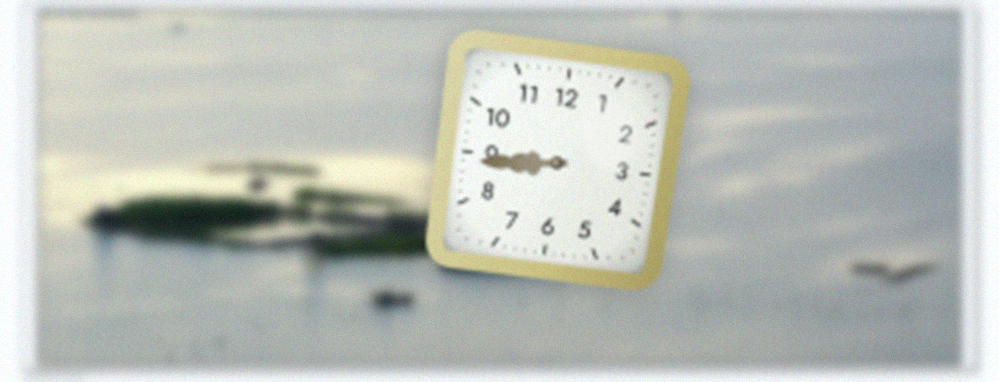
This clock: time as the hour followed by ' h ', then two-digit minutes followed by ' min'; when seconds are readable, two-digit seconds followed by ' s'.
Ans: 8 h 44 min
